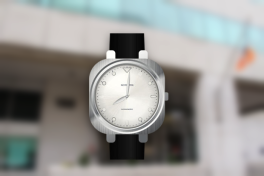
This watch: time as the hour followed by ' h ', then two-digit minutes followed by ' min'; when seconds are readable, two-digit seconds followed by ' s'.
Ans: 8 h 01 min
